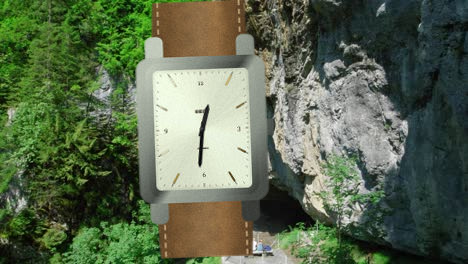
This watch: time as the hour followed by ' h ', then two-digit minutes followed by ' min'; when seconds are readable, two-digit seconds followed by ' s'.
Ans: 12 h 31 min
